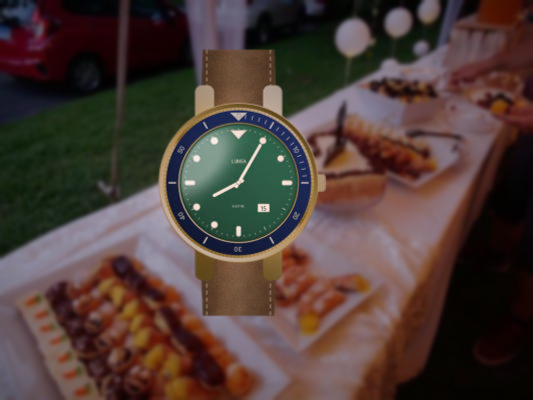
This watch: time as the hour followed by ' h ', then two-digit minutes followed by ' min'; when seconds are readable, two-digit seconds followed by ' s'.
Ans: 8 h 05 min
